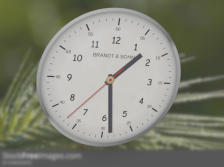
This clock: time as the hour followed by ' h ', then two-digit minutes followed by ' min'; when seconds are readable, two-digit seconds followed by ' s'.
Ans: 1 h 28 min 37 s
